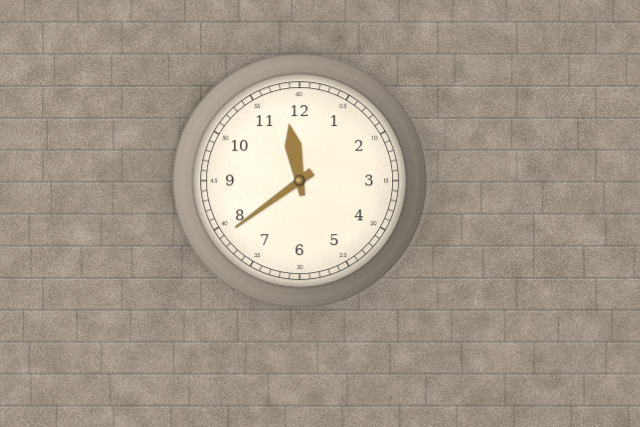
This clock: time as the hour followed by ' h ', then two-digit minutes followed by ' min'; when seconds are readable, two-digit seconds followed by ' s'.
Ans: 11 h 39 min
